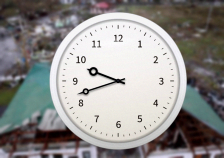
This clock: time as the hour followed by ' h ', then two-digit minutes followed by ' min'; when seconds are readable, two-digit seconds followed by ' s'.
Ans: 9 h 42 min
